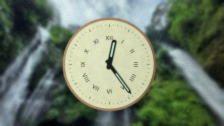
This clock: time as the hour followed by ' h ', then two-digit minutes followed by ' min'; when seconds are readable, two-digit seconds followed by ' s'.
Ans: 12 h 24 min
